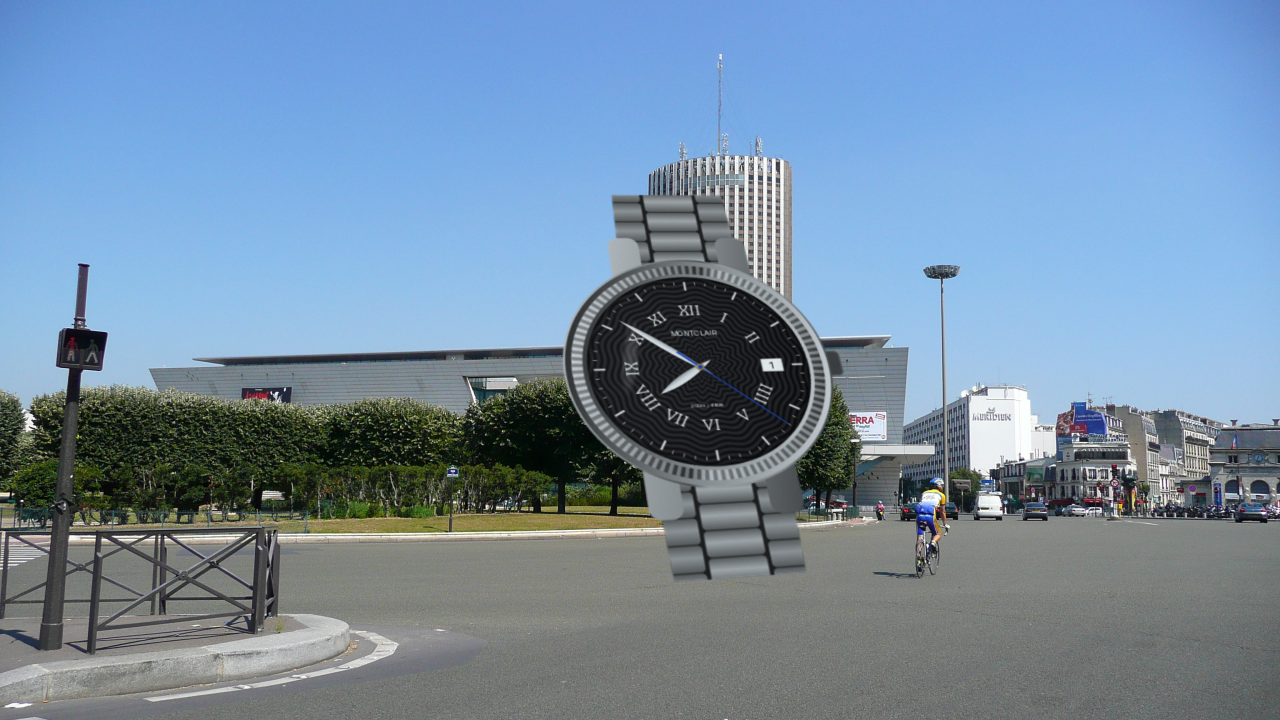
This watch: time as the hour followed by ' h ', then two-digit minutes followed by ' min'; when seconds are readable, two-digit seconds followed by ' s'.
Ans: 7 h 51 min 22 s
